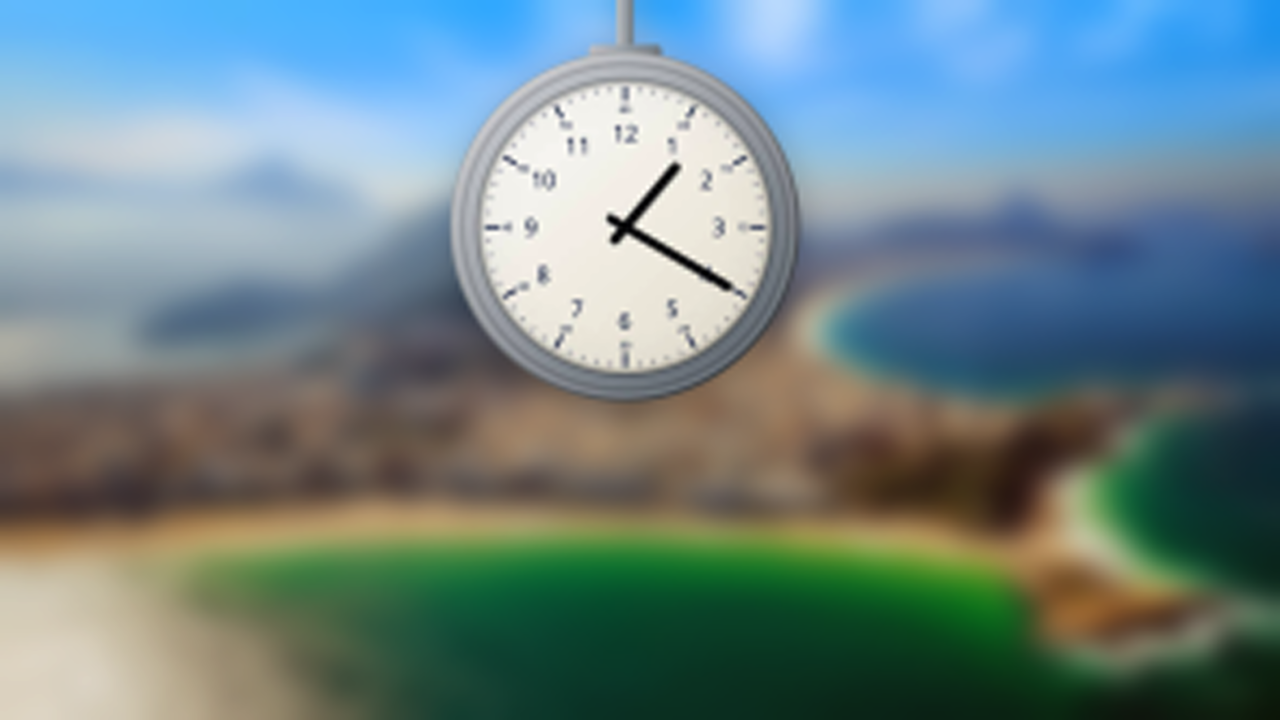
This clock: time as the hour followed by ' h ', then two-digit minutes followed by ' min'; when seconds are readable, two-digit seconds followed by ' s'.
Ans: 1 h 20 min
